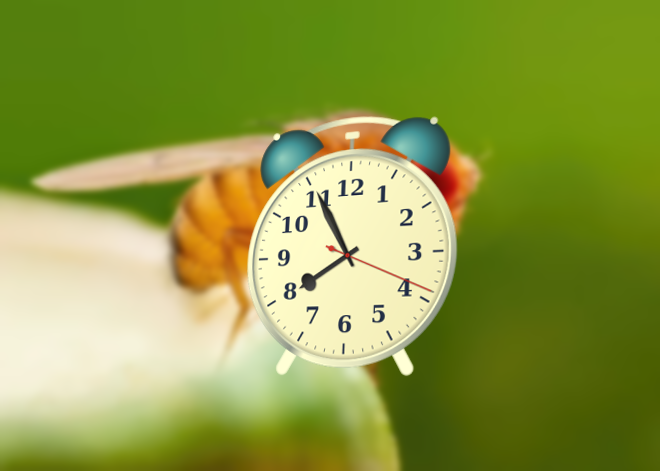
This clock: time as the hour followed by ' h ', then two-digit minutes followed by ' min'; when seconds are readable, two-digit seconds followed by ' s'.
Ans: 7 h 55 min 19 s
